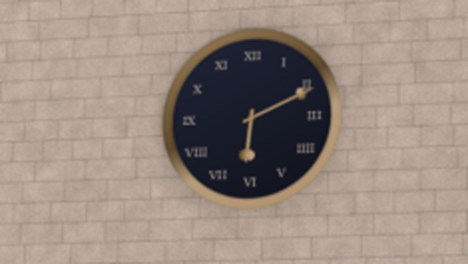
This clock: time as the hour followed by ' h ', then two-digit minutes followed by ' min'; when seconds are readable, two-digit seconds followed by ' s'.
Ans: 6 h 11 min
